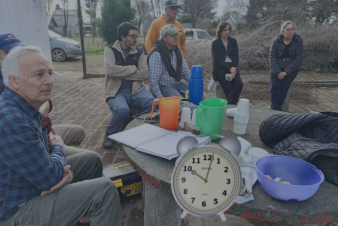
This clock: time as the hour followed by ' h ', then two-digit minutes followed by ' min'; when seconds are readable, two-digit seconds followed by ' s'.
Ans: 10 h 02 min
